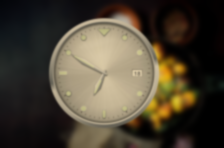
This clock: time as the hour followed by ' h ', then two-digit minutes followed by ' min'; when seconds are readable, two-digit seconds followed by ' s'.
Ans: 6 h 50 min
